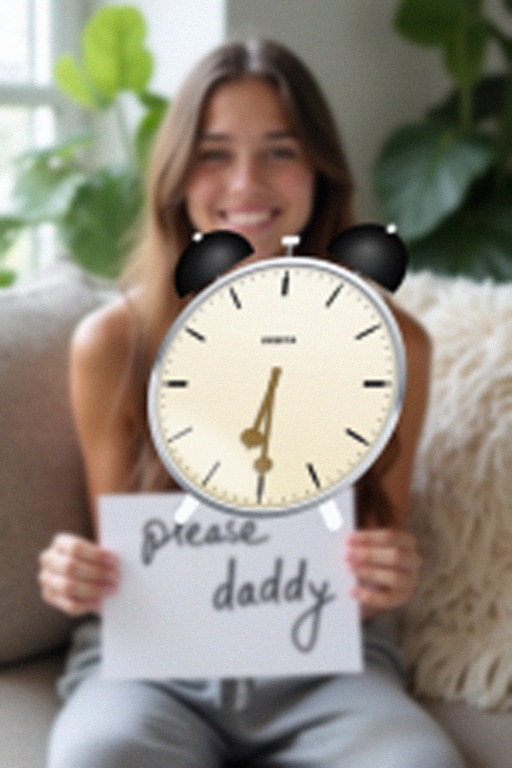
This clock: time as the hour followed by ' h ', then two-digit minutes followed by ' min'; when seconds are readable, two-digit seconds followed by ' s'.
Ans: 6 h 30 min
